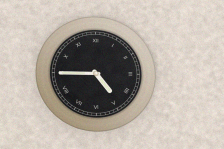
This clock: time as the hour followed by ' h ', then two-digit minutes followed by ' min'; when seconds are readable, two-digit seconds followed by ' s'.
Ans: 4 h 45 min
